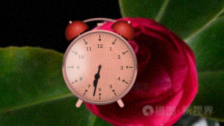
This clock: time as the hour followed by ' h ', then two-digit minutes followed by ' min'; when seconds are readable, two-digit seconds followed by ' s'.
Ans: 6 h 32 min
